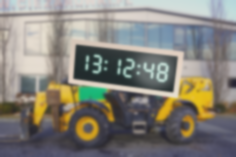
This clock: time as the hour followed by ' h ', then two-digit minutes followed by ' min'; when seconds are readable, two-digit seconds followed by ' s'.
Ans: 13 h 12 min 48 s
